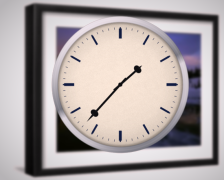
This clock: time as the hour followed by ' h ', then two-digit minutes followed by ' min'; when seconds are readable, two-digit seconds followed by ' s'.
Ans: 1 h 37 min
